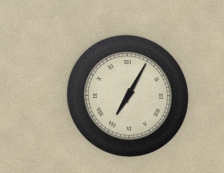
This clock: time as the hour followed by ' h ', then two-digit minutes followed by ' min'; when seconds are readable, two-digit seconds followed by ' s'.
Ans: 7 h 05 min
